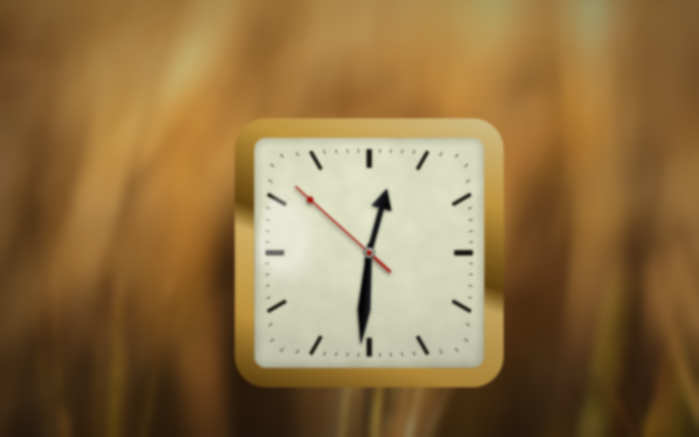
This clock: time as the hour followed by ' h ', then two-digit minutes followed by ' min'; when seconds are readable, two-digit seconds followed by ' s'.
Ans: 12 h 30 min 52 s
